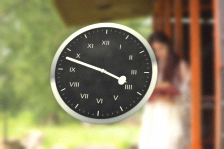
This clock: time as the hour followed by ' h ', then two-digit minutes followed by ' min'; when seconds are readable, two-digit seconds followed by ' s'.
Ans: 3 h 48 min
